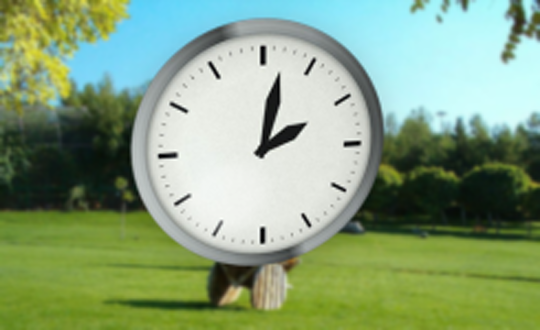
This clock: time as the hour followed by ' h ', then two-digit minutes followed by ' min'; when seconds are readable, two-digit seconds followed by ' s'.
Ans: 2 h 02 min
